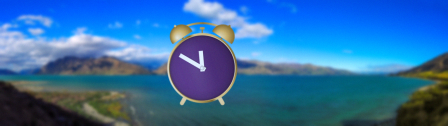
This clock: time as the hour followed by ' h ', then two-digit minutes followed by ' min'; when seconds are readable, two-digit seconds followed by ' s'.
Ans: 11 h 50 min
